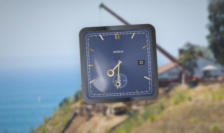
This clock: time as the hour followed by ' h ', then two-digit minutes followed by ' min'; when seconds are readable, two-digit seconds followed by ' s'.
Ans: 7 h 31 min
